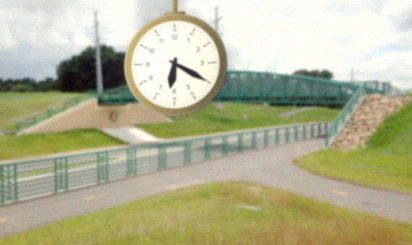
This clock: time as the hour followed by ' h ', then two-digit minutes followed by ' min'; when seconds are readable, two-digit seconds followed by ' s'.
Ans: 6 h 20 min
